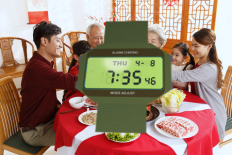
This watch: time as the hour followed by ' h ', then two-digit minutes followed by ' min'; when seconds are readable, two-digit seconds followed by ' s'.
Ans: 7 h 35 min 46 s
